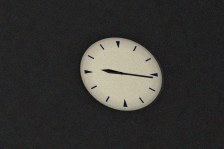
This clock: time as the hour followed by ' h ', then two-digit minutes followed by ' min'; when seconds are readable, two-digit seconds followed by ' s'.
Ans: 9 h 16 min
